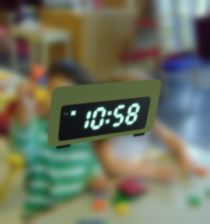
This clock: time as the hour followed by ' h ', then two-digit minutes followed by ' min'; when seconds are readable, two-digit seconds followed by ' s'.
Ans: 10 h 58 min
